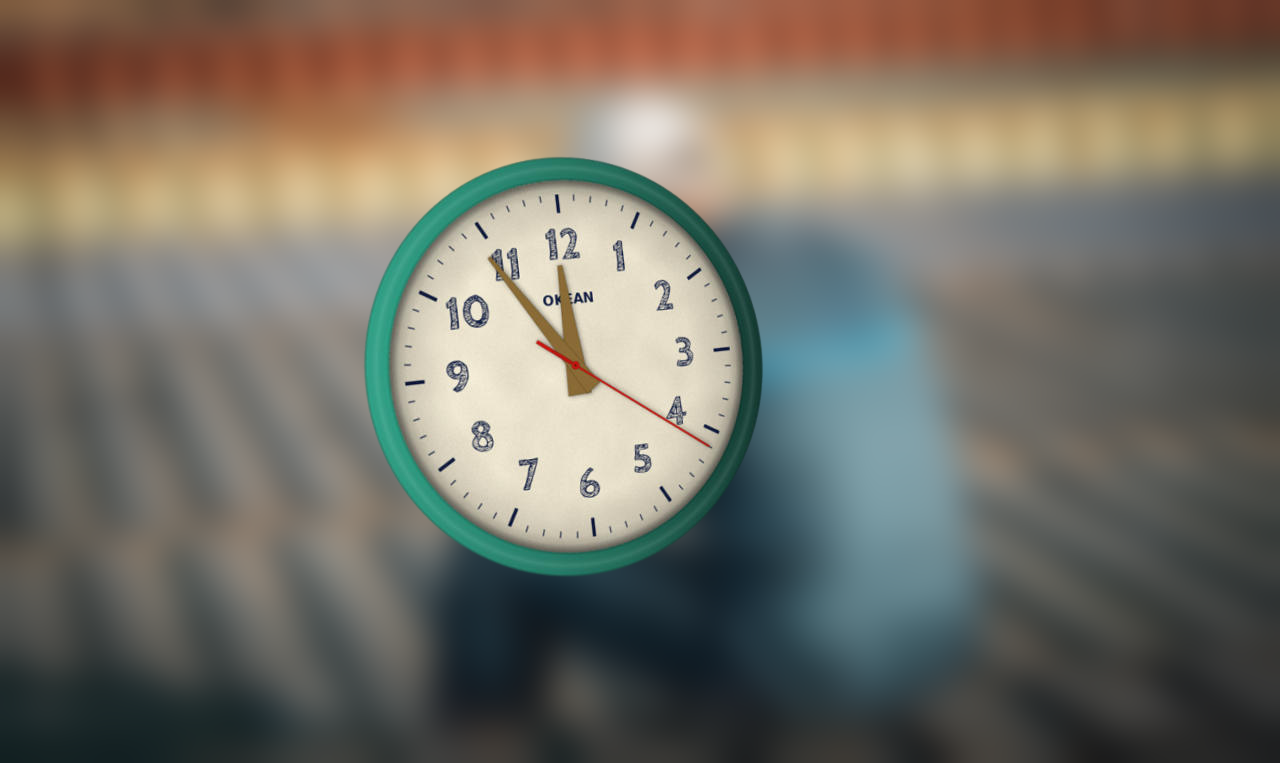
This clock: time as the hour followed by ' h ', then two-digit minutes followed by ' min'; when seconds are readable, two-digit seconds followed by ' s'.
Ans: 11 h 54 min 21 s
